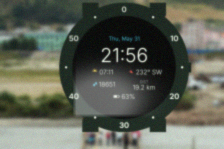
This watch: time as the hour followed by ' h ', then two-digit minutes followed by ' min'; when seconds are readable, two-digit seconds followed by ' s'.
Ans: 21 h 56 min
